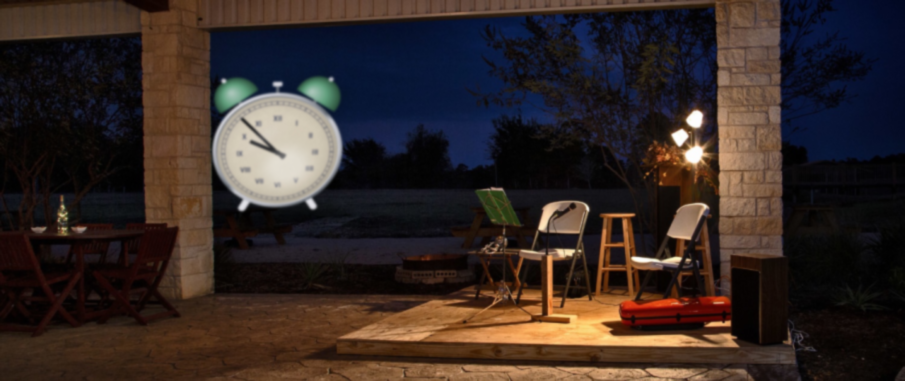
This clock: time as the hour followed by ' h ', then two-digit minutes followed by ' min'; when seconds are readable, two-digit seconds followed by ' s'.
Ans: 9 h 53 min
